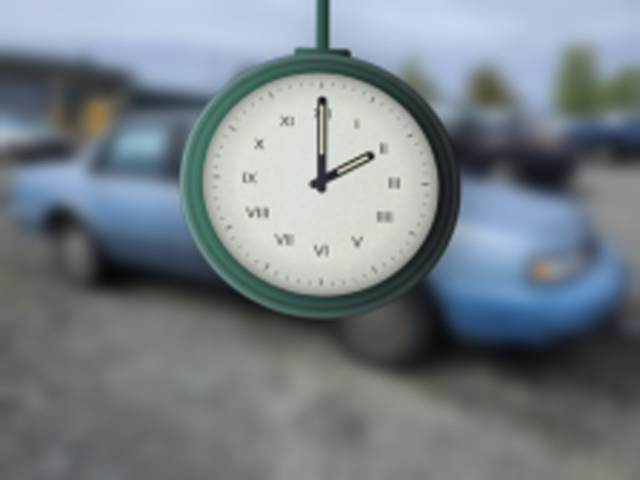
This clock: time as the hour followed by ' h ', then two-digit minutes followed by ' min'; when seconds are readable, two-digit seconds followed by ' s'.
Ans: 2 h 00 min
